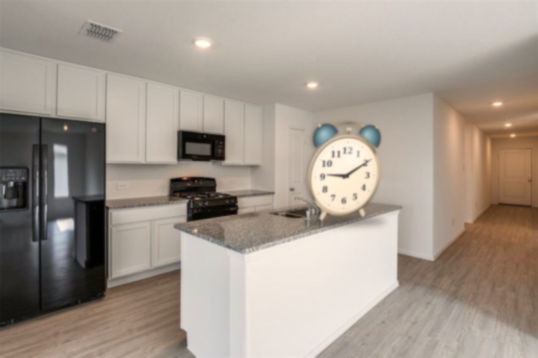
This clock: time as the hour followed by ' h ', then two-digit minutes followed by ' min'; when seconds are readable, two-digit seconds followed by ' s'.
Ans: 9 h 10 min
